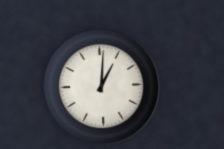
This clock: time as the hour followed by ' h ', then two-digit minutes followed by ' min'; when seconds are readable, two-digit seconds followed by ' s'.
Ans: 1 h 01 min
